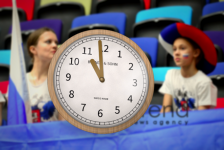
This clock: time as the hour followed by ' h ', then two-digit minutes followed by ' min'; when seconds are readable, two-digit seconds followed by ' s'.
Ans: 10 h 59 min
